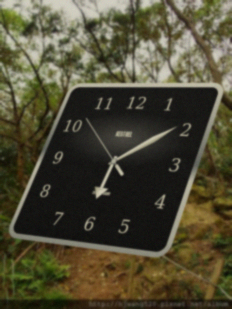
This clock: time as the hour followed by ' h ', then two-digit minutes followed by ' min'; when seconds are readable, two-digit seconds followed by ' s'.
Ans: 6 h 08 min 52 s
